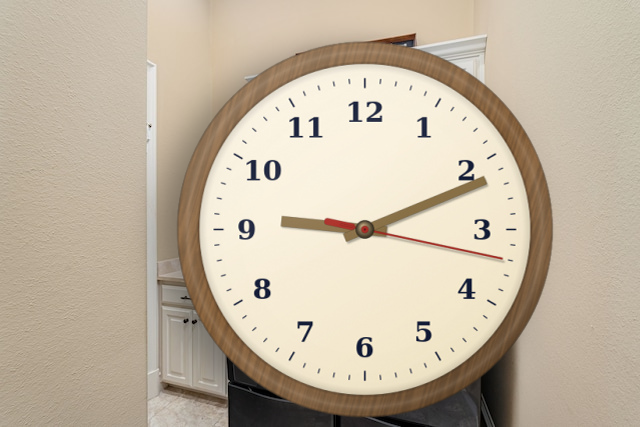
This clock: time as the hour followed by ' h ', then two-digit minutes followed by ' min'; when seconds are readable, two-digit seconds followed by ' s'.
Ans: 9 h 11 min 17 s
